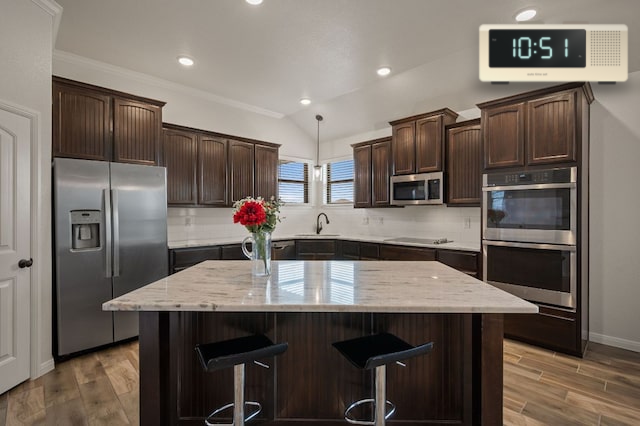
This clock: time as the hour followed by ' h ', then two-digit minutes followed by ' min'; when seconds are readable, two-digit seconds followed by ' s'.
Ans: 10 h 51 min
